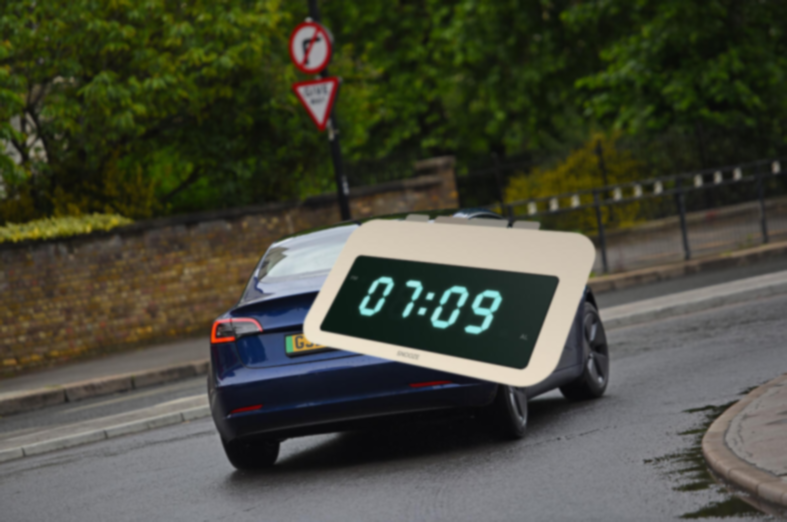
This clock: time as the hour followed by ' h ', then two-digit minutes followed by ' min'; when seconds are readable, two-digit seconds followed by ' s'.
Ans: 7 h 09 min
